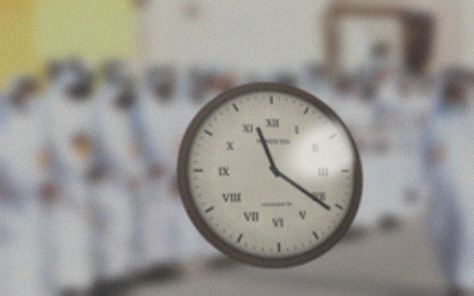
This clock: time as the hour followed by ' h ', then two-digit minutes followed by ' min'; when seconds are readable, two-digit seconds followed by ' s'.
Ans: 11 h 21 min
